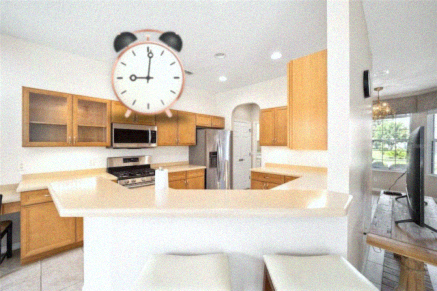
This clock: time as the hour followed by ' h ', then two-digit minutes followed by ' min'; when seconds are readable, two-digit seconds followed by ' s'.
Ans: 9 h 01 min
